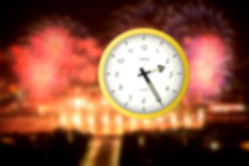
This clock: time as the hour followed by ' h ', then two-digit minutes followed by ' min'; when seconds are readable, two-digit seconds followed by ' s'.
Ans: 2 h 25 min
